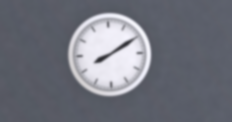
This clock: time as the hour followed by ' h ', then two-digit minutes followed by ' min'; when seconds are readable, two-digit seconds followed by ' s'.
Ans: 8 h 10 min
